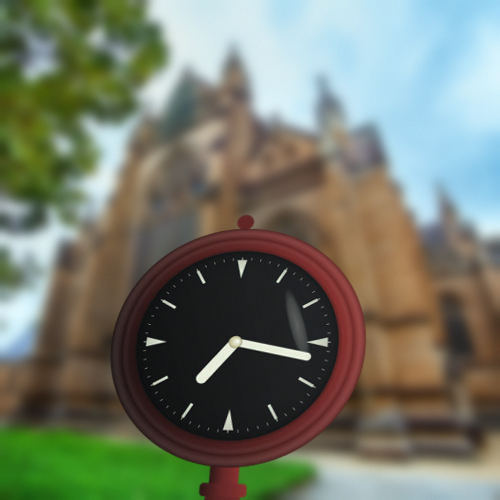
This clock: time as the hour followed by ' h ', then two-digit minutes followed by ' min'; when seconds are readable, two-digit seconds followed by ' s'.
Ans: 7 h 17 min
